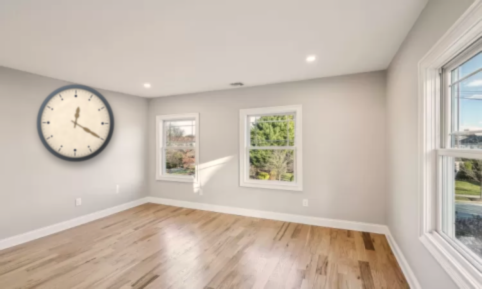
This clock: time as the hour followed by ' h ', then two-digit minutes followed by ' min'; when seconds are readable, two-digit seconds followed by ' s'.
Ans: 12 h 20 min
